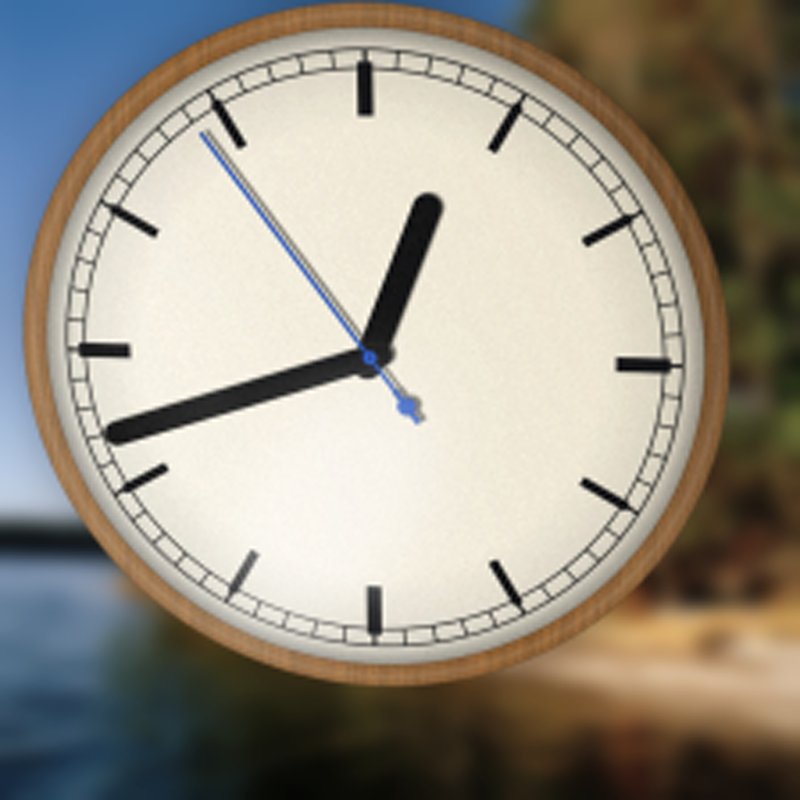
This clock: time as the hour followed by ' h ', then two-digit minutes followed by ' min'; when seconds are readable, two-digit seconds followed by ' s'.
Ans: 12 h 41 min 54 s
